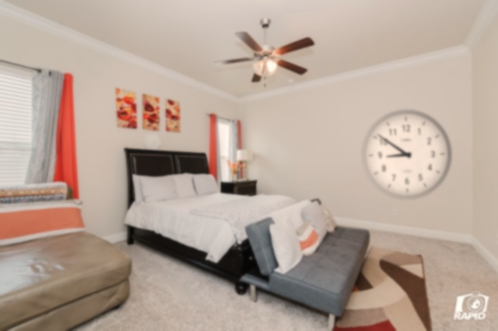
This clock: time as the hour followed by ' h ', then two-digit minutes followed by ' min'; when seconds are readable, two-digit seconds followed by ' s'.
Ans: 8 h 51 min
